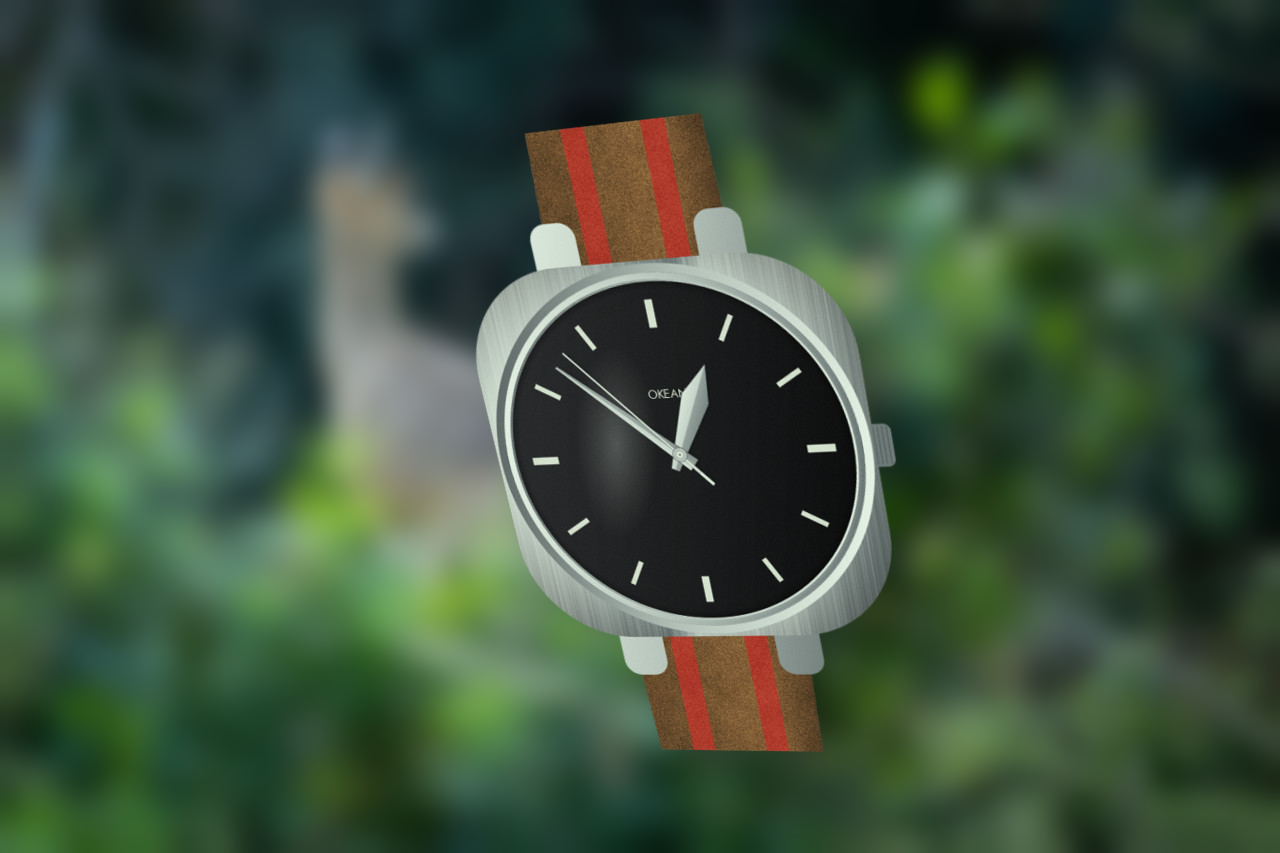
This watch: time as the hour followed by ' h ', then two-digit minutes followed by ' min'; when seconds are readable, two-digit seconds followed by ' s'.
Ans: 12 h 51 min 53 s
